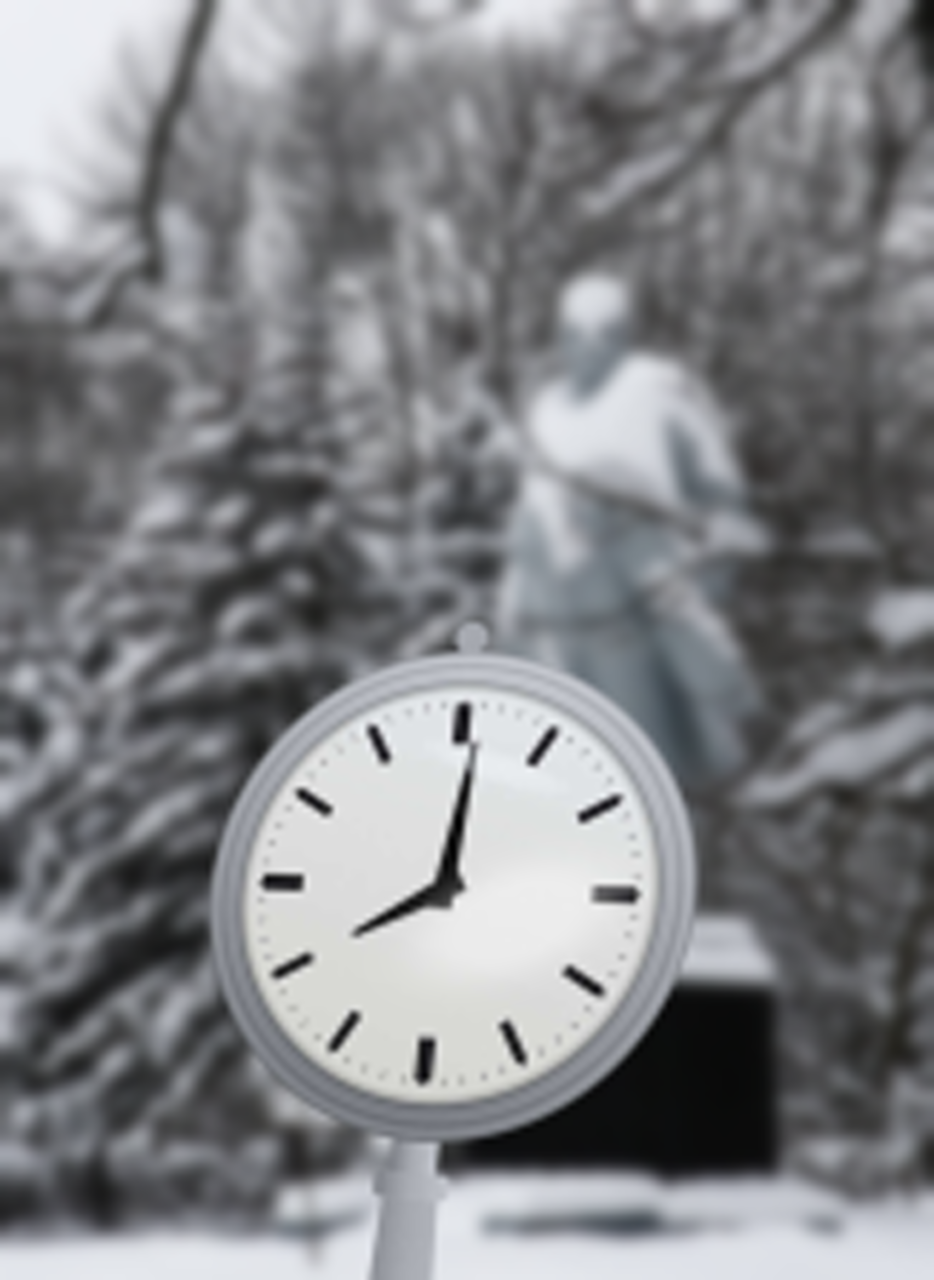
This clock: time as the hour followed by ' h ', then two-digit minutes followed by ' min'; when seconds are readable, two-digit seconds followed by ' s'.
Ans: 8 h 01 min
